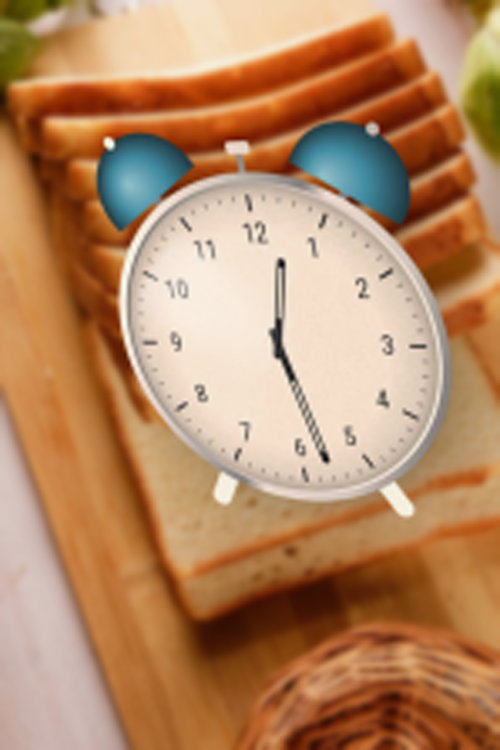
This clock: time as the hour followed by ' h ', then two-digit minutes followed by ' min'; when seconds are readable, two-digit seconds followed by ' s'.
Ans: 12 h 28 min
